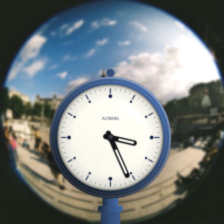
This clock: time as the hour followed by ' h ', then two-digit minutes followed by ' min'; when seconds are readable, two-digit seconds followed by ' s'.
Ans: 3 h 26 min
